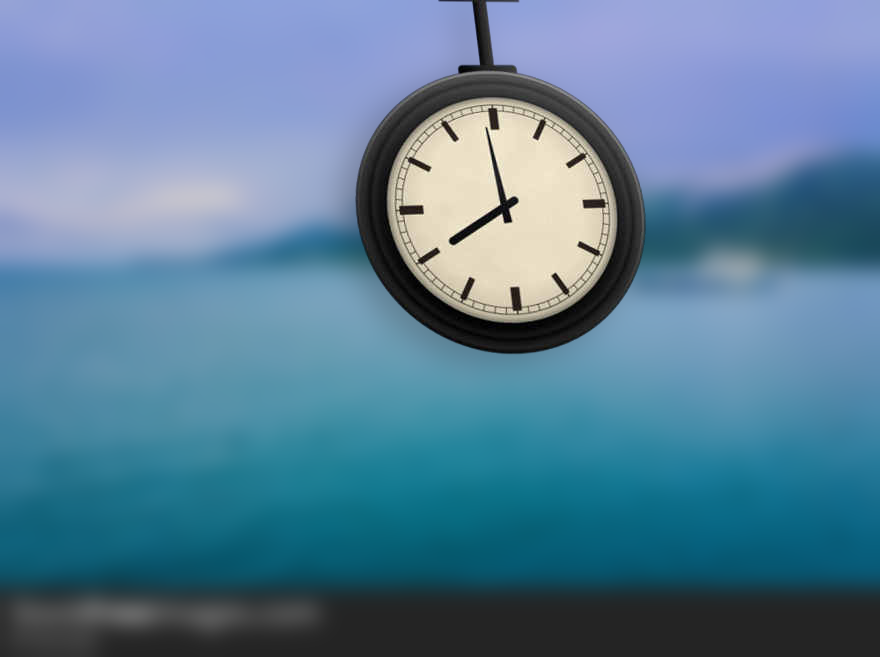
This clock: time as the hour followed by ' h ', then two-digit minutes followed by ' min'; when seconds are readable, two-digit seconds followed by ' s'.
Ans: 7 h 59 min
